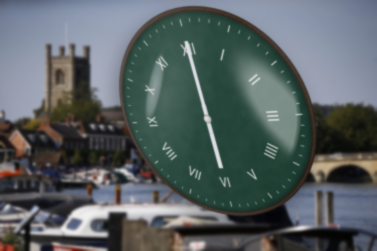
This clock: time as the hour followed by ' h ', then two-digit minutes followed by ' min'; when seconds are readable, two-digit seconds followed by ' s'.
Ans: 6 h 00 min
